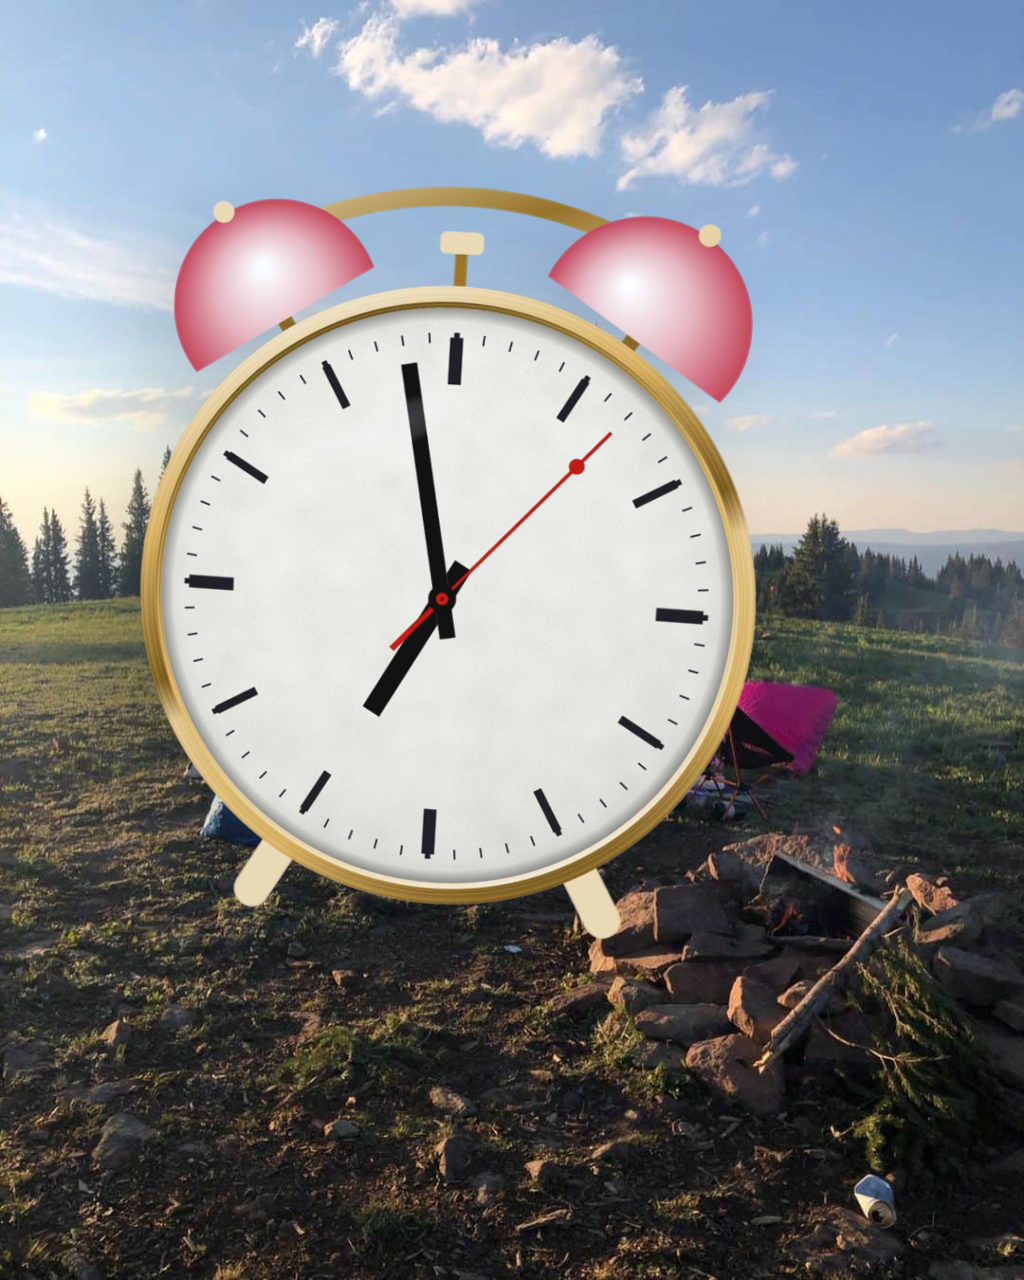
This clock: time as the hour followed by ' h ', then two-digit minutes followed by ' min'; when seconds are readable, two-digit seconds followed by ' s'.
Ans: 6 h 58 min 07 s
